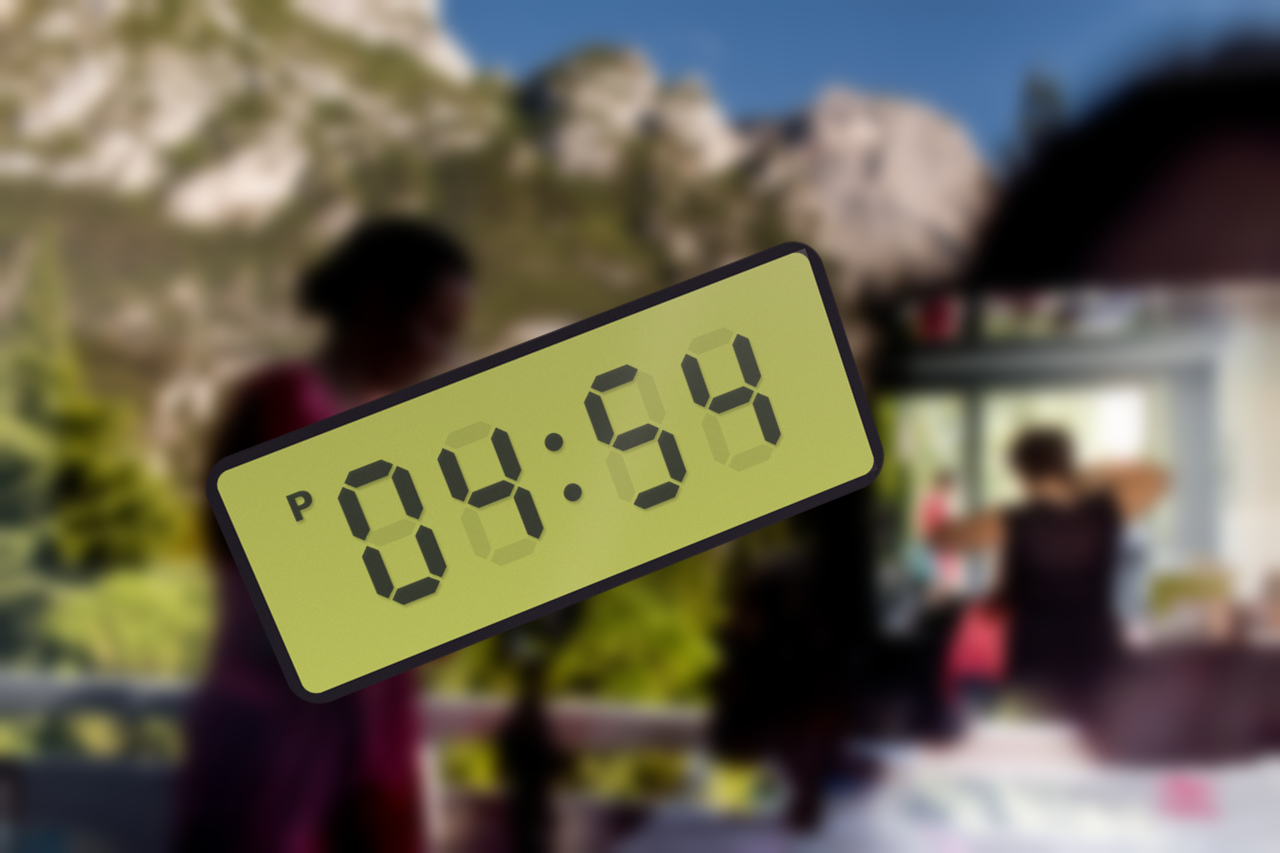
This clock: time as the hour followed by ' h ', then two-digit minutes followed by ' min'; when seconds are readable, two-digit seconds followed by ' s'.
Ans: 4 h 54 min
